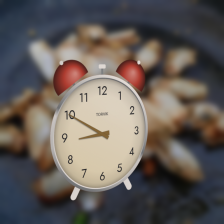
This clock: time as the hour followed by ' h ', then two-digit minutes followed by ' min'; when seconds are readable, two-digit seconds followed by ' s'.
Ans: 8 h 50 min
